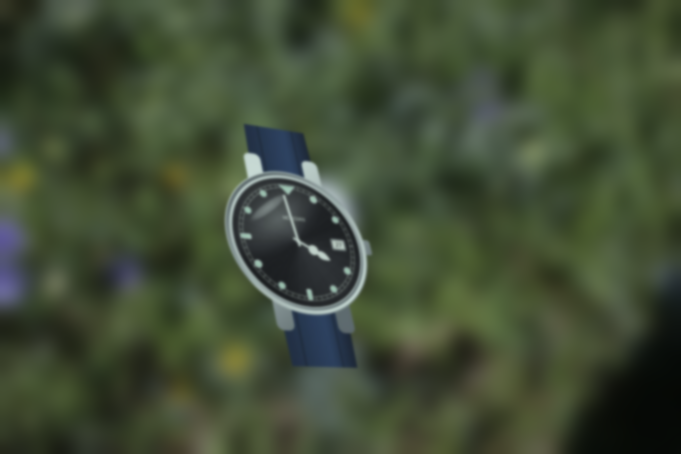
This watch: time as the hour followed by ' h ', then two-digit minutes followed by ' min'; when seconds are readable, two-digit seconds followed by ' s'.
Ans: 3 h 59 min
